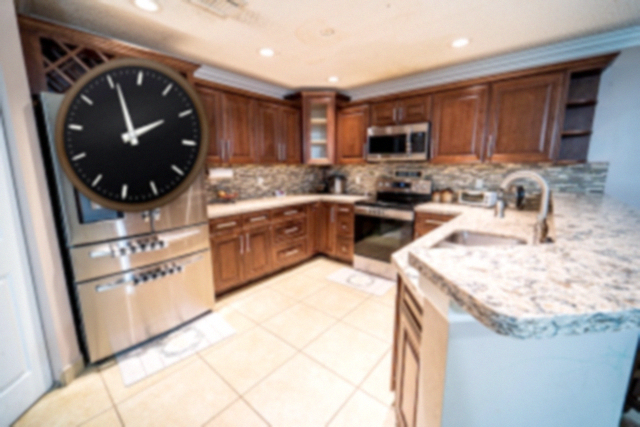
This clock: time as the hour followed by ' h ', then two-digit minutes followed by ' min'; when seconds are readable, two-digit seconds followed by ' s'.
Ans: 1 h 56 min
